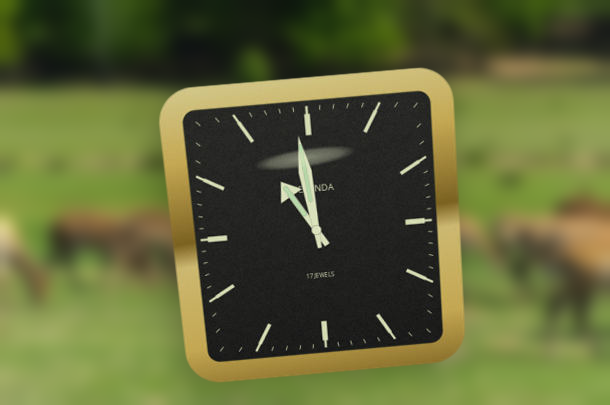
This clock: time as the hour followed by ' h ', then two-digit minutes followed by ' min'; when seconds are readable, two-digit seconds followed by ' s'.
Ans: 10 h 59 min
